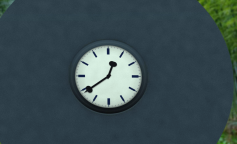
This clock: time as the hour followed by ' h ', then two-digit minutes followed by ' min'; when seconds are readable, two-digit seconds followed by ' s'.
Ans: 12 h 39 min
